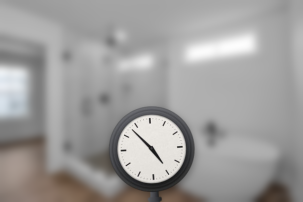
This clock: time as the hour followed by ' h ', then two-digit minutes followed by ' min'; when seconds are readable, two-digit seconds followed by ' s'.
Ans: 4 h 53 min
